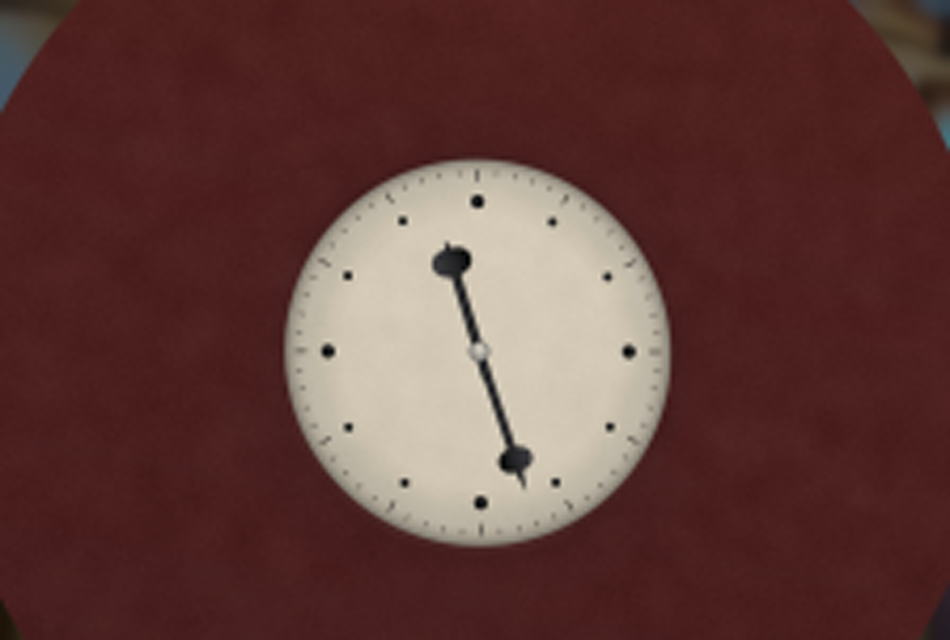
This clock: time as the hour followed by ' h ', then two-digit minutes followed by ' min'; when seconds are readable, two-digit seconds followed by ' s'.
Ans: 11 h 27 min
